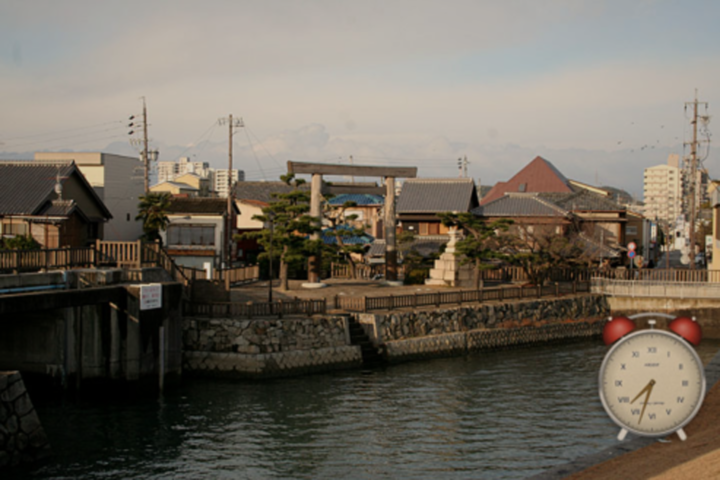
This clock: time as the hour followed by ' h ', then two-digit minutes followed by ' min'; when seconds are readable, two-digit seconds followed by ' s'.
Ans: 7 h 33 min
